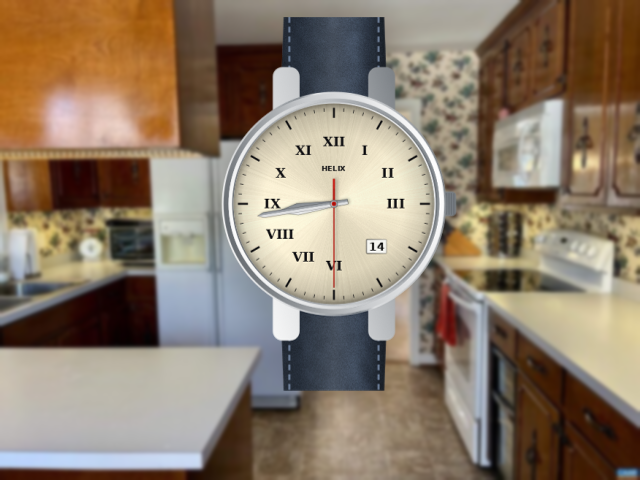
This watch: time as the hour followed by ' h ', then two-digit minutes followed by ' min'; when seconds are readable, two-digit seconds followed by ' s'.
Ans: 8 h 43 min 30 s
